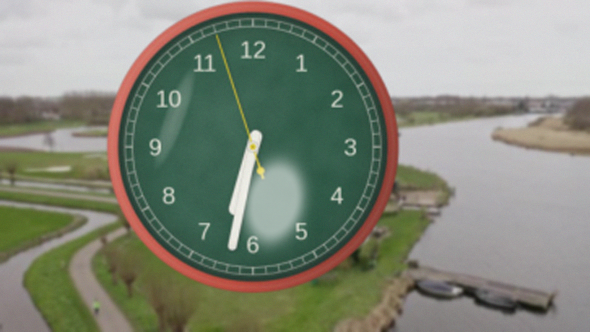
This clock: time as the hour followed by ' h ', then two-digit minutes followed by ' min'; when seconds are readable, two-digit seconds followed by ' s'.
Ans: 6 h 31 min 57 s
